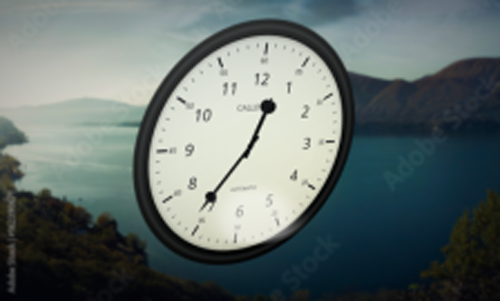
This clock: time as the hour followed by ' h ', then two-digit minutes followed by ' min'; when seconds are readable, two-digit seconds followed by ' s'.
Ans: 12 h 36 min
